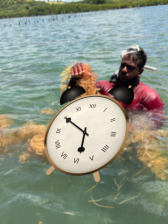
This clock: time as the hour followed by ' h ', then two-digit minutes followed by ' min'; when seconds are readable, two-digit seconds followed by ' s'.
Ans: 5 h 50 min
